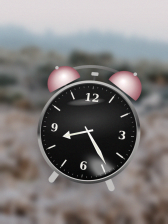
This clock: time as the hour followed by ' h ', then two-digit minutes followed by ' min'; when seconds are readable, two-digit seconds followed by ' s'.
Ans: 8 h 24 min
